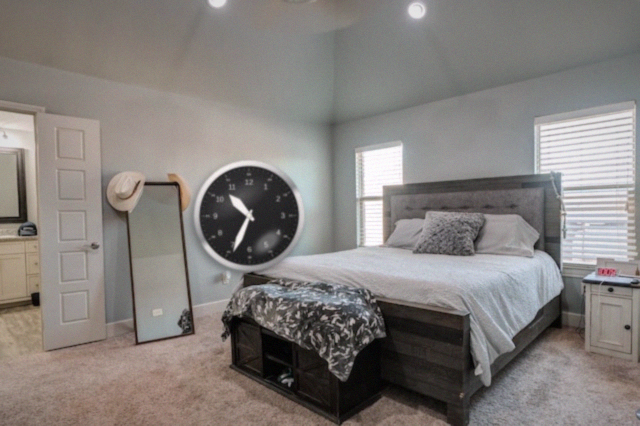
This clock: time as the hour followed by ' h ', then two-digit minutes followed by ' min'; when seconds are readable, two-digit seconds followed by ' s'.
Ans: 10 h 34 min
